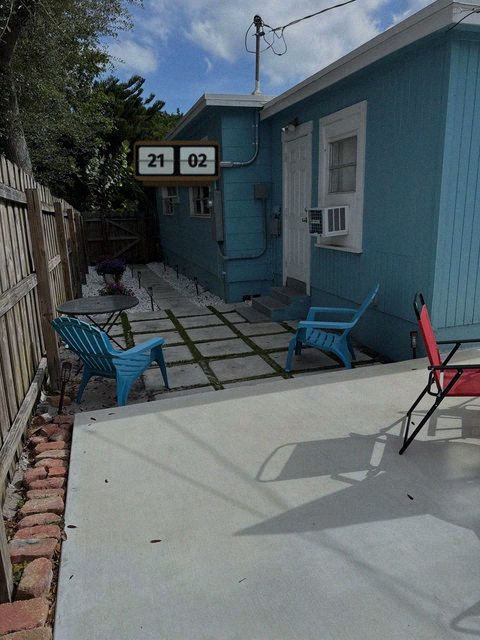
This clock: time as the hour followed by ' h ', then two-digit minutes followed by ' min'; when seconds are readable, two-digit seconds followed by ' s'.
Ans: 21 h 02 min
